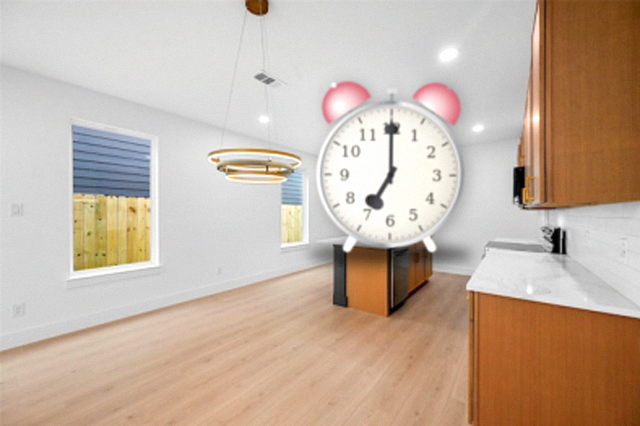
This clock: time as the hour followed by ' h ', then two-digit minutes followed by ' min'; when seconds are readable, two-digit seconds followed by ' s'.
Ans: 7 h 00 min
